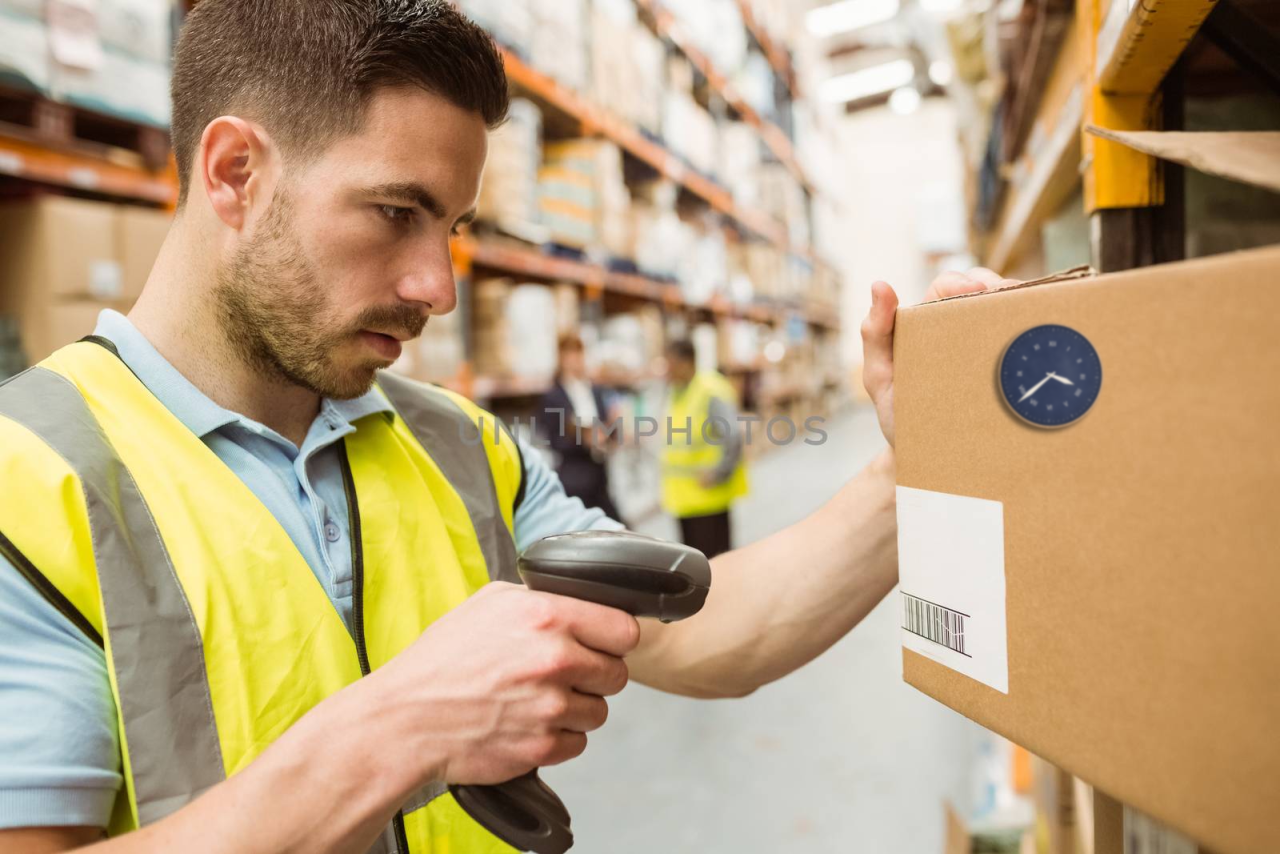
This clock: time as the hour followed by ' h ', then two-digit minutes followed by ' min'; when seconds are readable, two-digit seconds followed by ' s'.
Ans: 3 h 38 min
